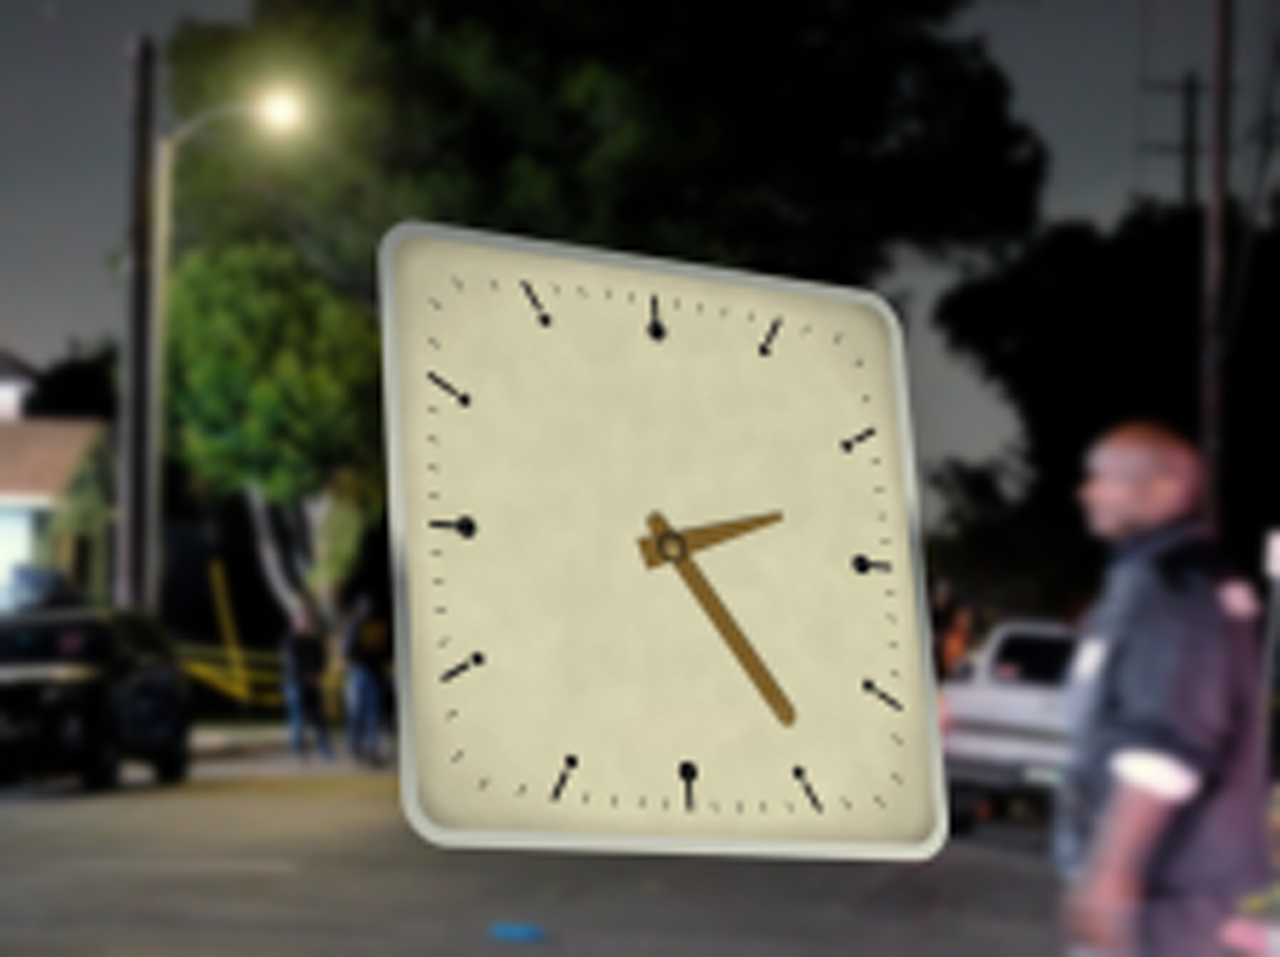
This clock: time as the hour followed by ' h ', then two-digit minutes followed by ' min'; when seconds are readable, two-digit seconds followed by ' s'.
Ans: 2 h 24 min
